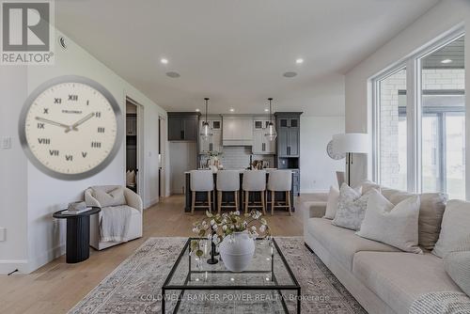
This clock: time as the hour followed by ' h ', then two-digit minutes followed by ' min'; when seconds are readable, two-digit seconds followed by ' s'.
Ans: 1 h 47 min
